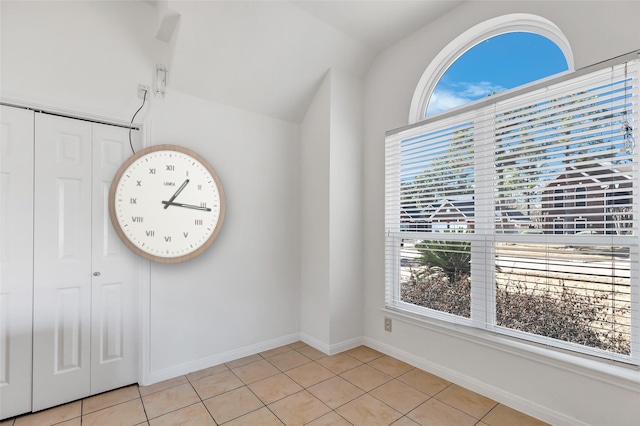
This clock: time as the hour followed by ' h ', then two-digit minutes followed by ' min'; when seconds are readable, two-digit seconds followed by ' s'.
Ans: 1 h 16 min
